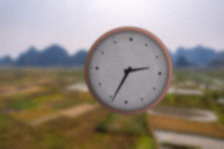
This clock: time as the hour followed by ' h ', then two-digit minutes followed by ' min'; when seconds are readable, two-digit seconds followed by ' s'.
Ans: 2 h 34 min
